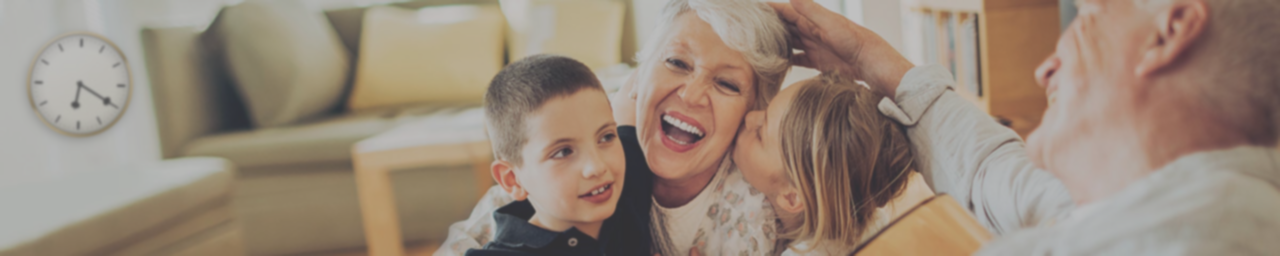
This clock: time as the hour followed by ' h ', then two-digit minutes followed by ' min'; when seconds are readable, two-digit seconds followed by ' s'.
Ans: 6 h 20 min
